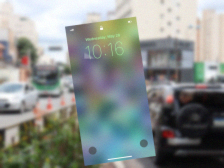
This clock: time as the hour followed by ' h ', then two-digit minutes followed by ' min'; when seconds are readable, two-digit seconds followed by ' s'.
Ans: 10 h 16 min
